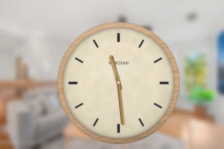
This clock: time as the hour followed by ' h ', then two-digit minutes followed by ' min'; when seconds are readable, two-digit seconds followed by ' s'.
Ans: 11 h 29 min
